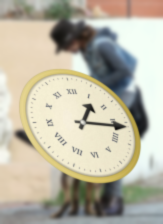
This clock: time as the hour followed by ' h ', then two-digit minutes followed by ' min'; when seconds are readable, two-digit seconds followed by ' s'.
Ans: 1 h 16 min
